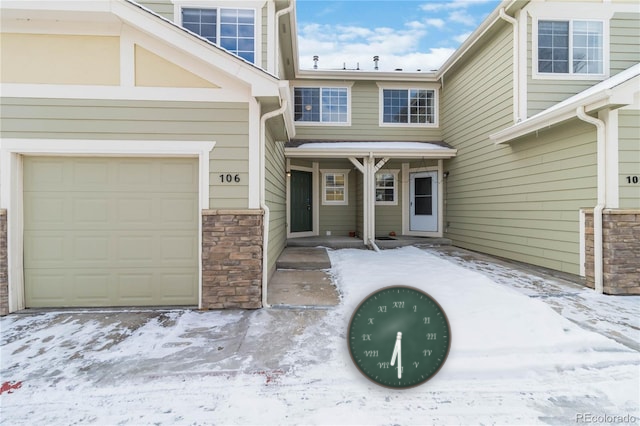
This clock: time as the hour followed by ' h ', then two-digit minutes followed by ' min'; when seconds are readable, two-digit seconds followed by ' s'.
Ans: 6 h 30 min
